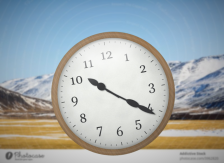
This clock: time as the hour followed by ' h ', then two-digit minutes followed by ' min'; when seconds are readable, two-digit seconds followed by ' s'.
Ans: 10 h 21 min
